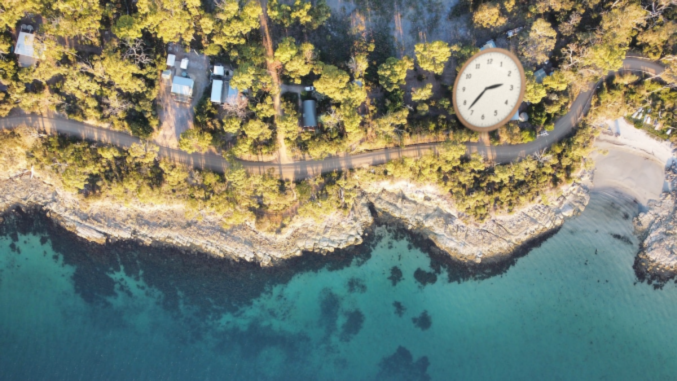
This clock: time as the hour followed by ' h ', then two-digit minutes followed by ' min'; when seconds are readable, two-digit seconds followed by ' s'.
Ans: 2 h 37 min
